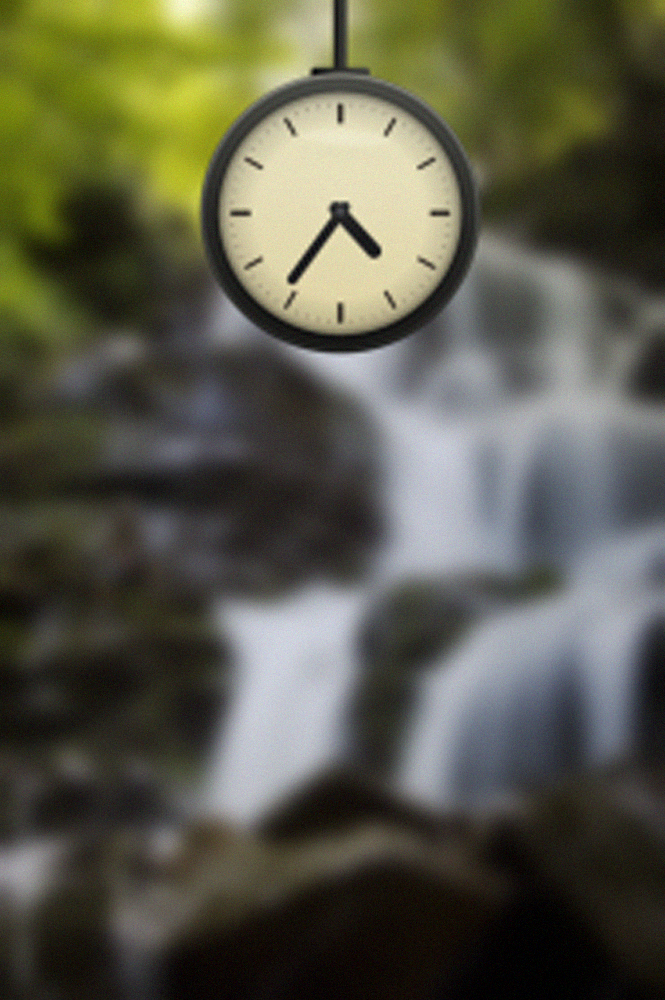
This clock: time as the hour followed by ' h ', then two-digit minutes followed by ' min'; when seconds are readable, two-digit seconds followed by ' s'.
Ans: 4 h 36 min
